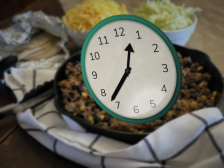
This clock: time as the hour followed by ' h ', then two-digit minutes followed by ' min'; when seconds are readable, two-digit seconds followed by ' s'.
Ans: 12 h 37 min
